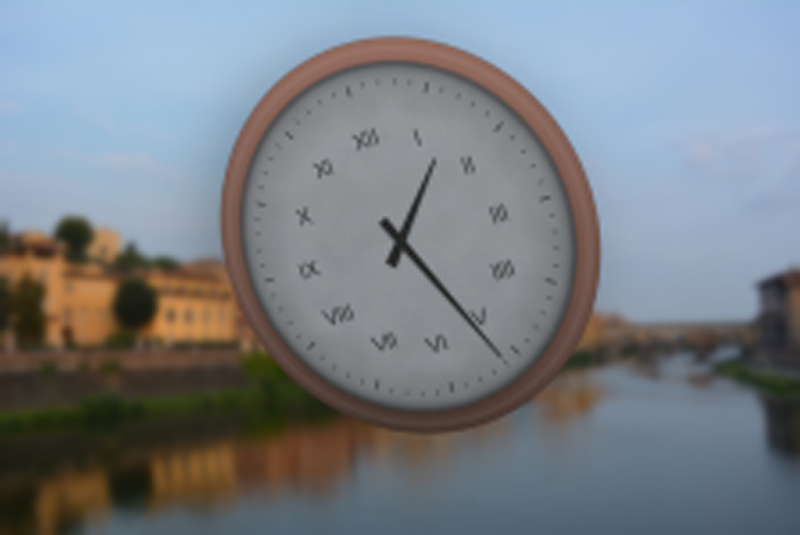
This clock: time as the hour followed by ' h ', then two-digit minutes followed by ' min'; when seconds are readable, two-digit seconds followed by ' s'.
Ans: 1 h 26 min
